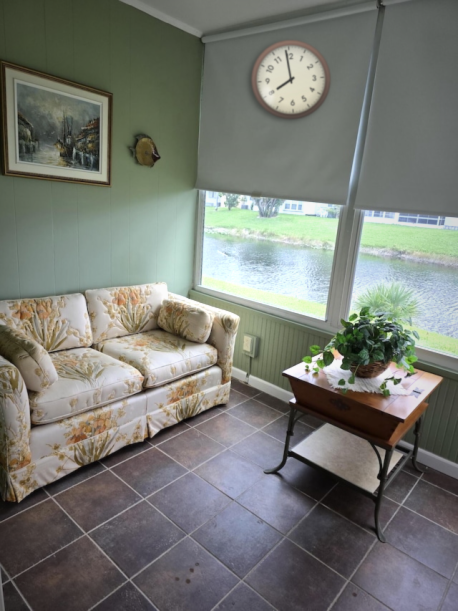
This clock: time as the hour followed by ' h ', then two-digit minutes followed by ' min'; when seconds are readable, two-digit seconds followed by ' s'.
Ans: 7 h 59 min
